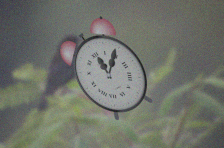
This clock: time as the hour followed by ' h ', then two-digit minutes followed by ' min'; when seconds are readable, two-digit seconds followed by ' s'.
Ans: 12 h 09 min
